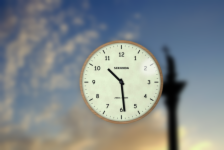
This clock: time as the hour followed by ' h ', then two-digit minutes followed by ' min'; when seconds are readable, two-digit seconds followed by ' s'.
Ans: 10 h 29 min
